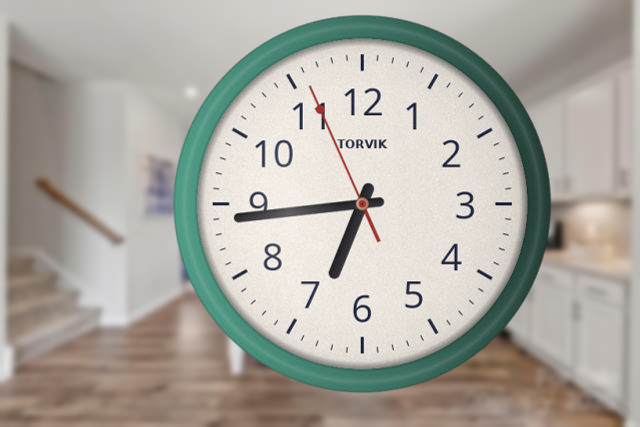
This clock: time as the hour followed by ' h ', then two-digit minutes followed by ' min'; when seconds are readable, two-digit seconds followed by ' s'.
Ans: 6 h 43 min 56 s
